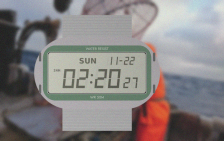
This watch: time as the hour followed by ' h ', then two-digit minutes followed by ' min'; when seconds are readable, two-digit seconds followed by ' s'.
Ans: 2 h 20 min 27 s
